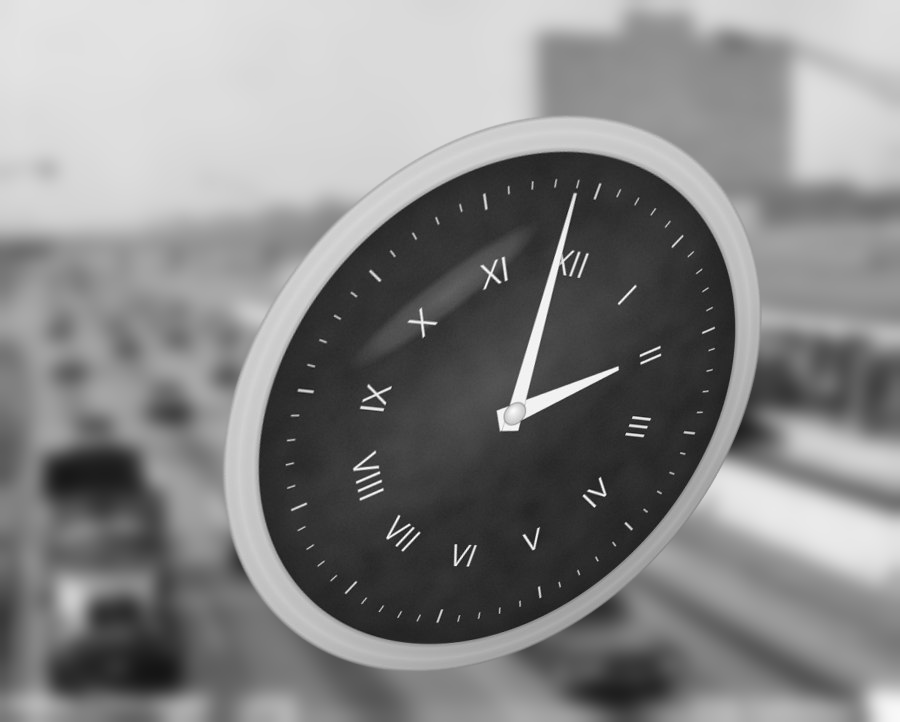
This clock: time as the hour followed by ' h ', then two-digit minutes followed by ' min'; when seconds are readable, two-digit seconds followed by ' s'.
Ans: 1 h 59 min
